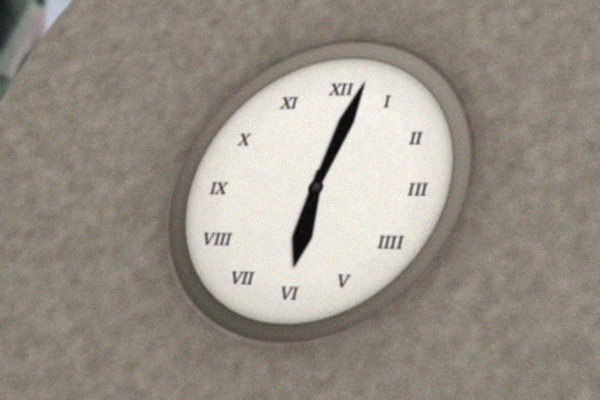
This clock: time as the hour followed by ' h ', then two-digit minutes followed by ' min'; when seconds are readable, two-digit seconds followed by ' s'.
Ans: 6 h 02 min
